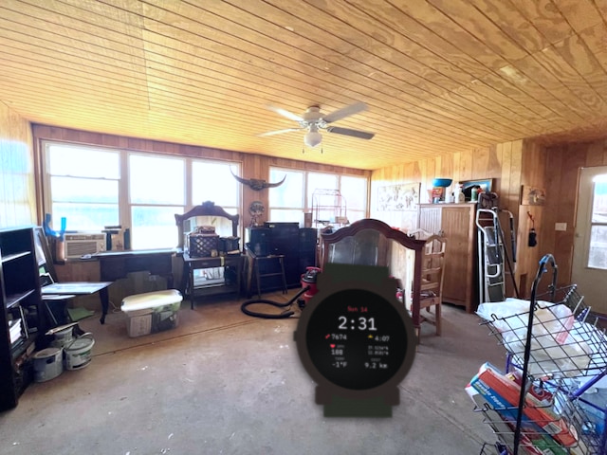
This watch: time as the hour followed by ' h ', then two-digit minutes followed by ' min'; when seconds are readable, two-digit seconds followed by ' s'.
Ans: 2 h 31 min
